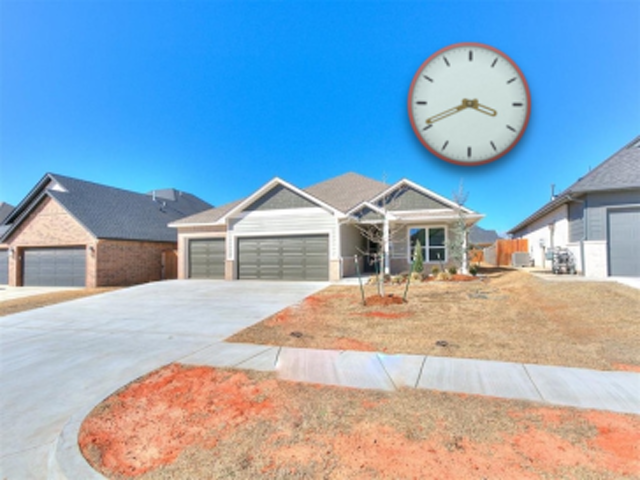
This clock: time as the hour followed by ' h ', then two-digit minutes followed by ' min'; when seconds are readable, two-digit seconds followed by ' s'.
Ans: 3 h 41 min
